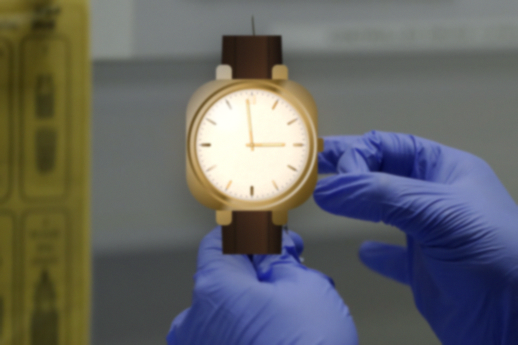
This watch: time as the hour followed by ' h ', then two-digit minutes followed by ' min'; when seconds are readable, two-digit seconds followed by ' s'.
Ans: 2 h 59 min
